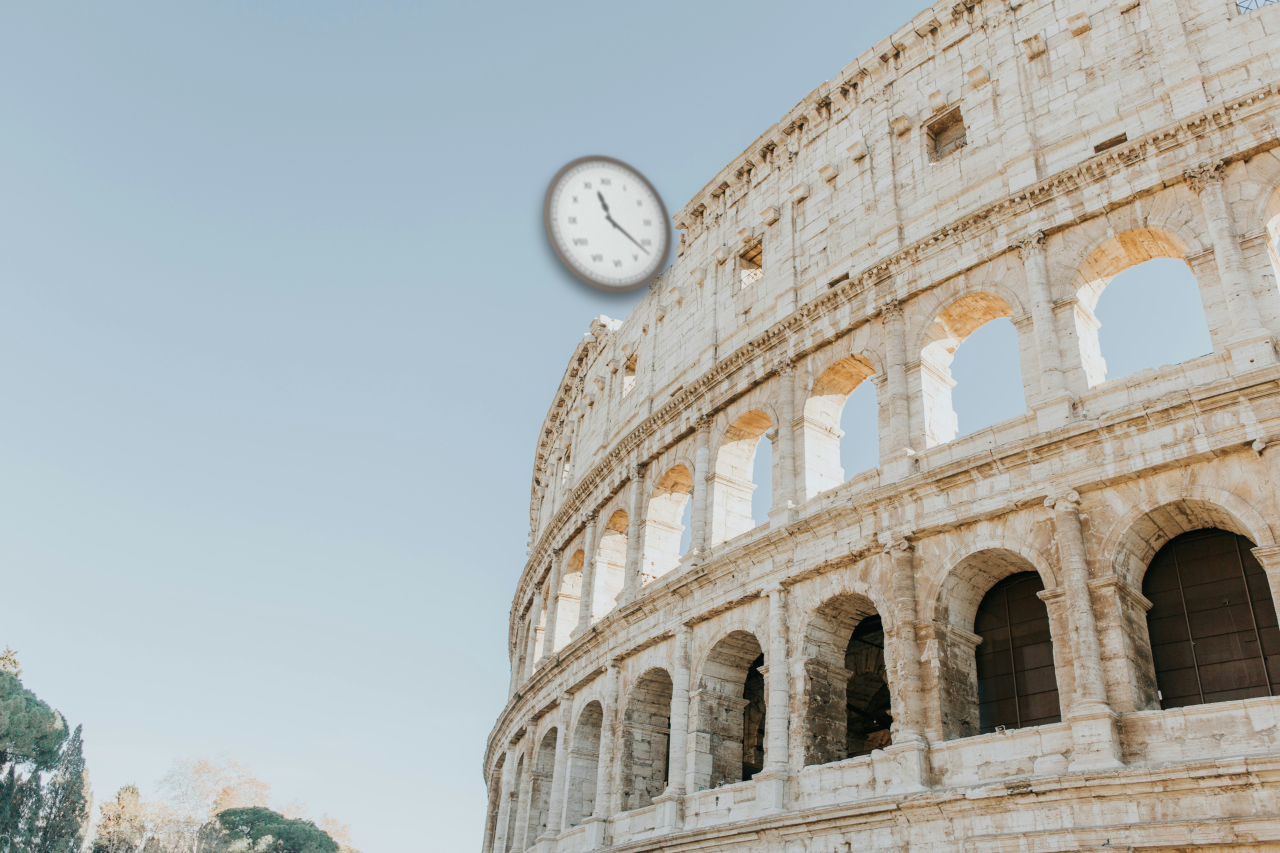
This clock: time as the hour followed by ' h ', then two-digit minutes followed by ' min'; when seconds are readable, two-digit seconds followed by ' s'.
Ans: 11 h 22 min
